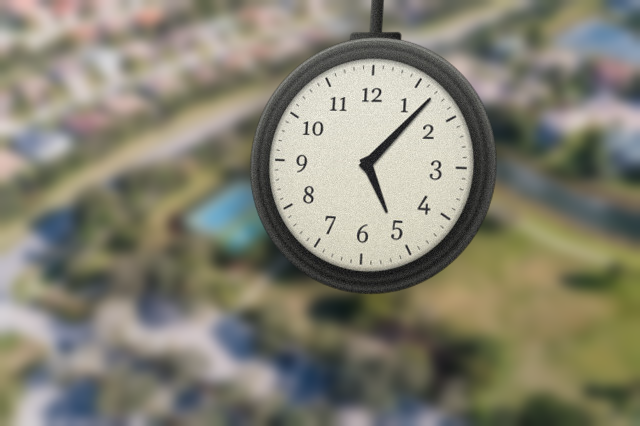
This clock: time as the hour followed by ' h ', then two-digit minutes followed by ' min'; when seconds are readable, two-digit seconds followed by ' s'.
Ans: 5 h 07 min
